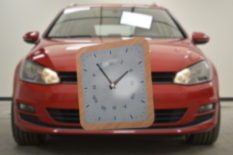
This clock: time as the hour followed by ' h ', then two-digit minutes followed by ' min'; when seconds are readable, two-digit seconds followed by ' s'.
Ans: 1 h 54 min
